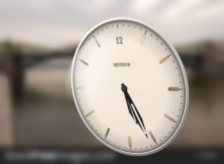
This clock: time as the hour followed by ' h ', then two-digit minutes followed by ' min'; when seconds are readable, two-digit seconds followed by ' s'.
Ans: 5 h 26 min
